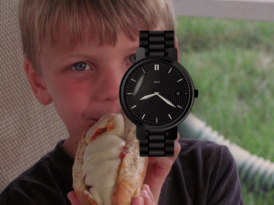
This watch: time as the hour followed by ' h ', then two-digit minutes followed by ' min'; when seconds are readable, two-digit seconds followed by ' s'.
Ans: 8 h 21 min
